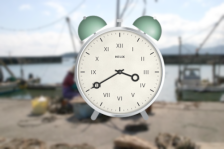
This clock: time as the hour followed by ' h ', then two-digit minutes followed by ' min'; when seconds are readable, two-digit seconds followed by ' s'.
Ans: 3 h 40 min
